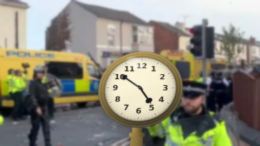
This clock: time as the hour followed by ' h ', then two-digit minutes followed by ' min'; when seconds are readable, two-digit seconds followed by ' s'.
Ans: 4 h 51 min
